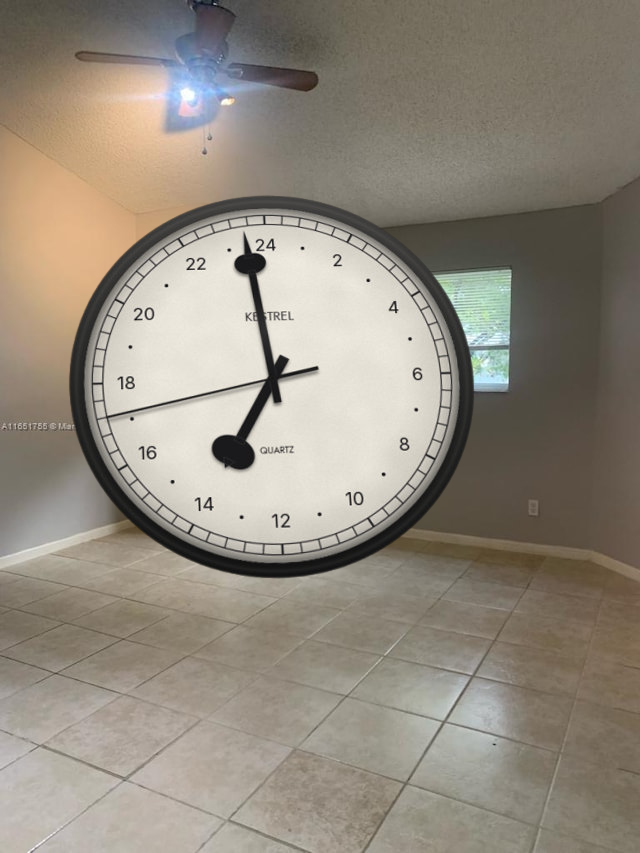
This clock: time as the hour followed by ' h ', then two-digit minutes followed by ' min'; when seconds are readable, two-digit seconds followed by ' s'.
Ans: 13 h 58 min 43 s
